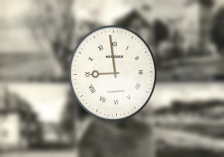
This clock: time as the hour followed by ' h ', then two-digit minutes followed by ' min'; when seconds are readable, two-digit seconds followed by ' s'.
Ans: 8 h 59 min
